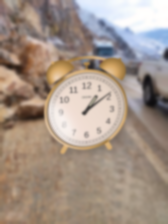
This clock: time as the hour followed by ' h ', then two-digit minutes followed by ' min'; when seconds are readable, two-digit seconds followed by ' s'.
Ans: 1 h 09 min
